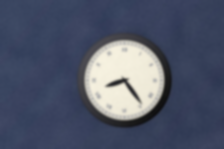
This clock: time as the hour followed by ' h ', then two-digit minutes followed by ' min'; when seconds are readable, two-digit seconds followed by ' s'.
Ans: 8 h 24 min
